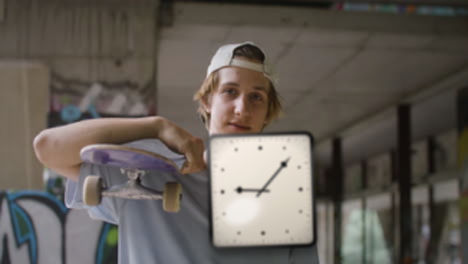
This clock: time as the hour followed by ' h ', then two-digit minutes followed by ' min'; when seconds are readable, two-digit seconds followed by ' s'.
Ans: 9 h 07 min
